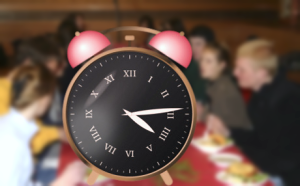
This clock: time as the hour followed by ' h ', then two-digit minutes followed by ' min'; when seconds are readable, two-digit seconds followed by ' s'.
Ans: 4 h 14 min
